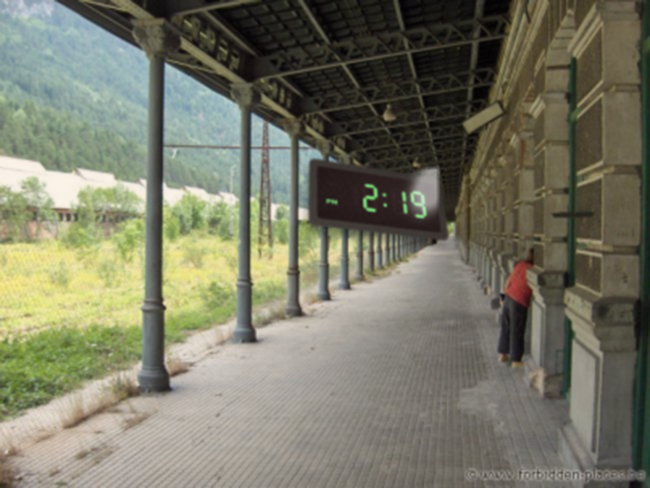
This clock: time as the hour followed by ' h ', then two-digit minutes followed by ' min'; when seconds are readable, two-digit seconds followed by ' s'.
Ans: 2 h 19 min
